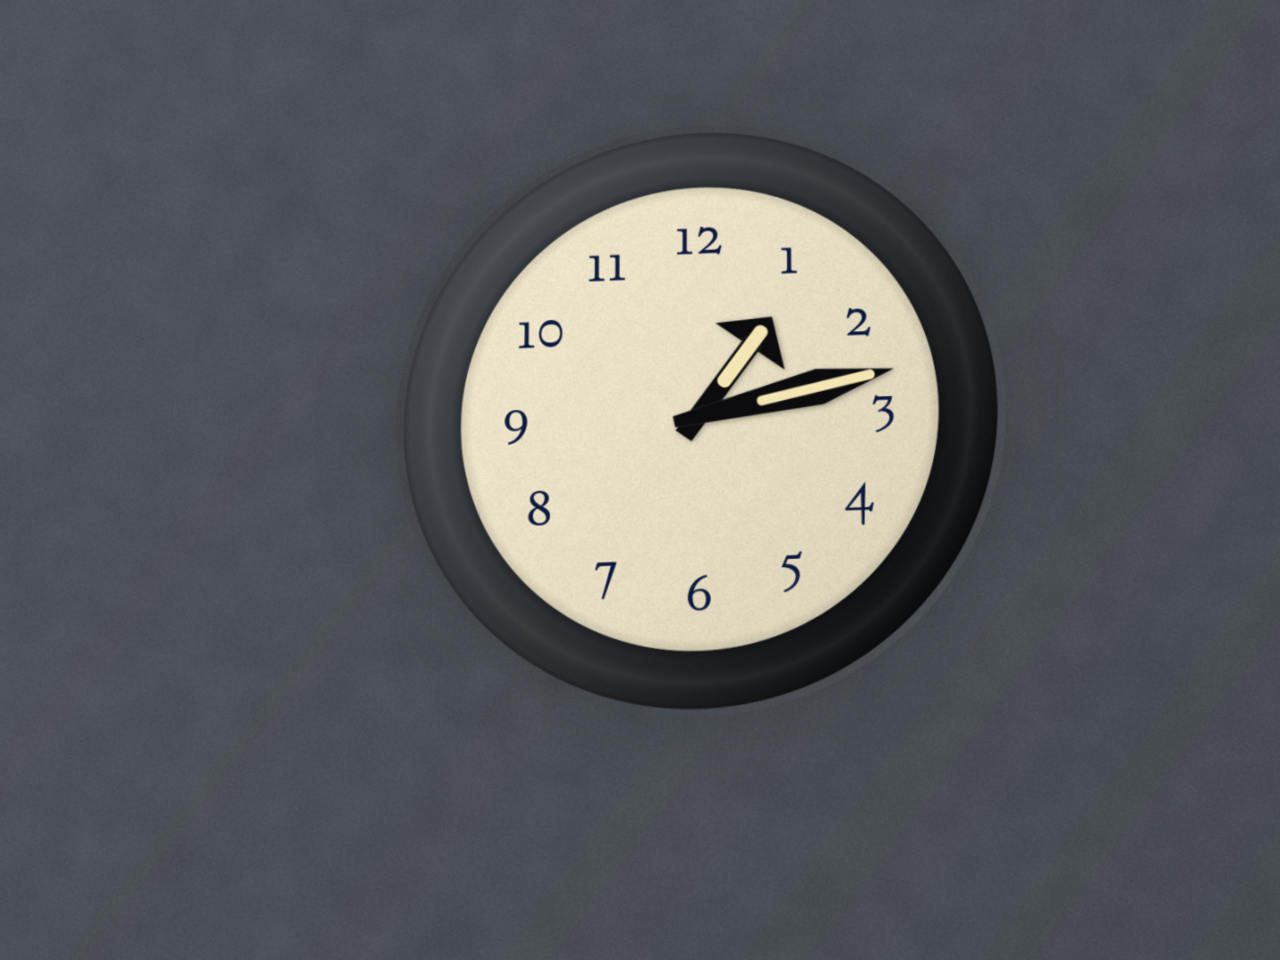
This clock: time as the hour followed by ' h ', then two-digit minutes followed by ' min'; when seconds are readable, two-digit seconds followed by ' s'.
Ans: 1 h 13 min
